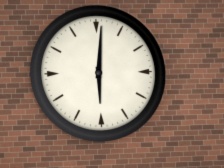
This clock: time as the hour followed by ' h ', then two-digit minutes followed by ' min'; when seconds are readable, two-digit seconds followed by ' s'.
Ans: 6 h 01 min
